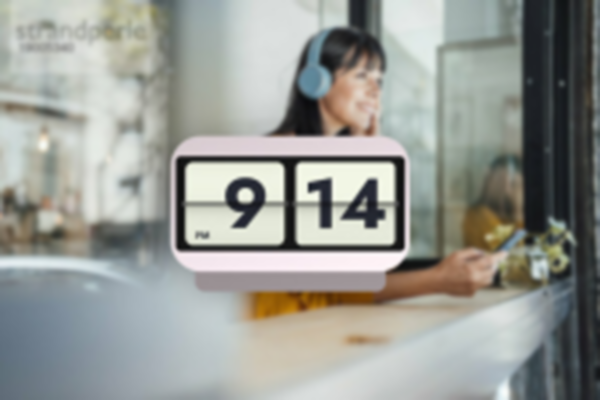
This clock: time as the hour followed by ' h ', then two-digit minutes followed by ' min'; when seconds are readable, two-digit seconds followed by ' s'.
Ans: 9 h 14 min
